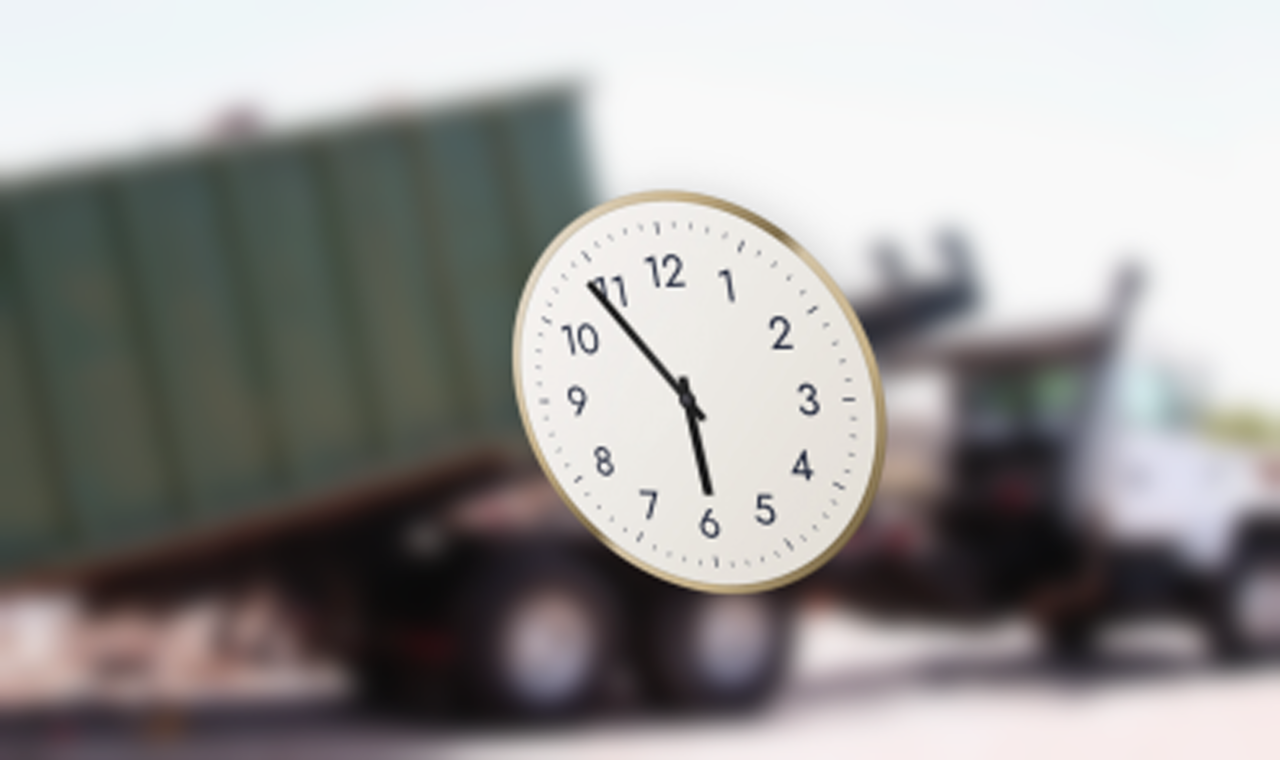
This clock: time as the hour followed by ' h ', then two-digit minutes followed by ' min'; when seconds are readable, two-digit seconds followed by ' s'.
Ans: 5 h 54 min
